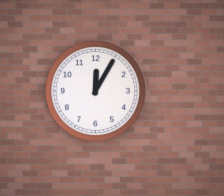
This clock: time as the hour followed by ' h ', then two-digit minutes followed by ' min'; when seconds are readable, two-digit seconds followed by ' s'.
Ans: 12 h 05 min
